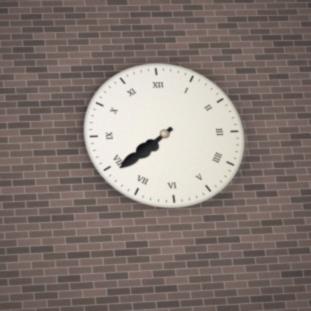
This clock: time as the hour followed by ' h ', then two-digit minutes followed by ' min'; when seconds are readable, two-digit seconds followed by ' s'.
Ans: 7 h 39 min
